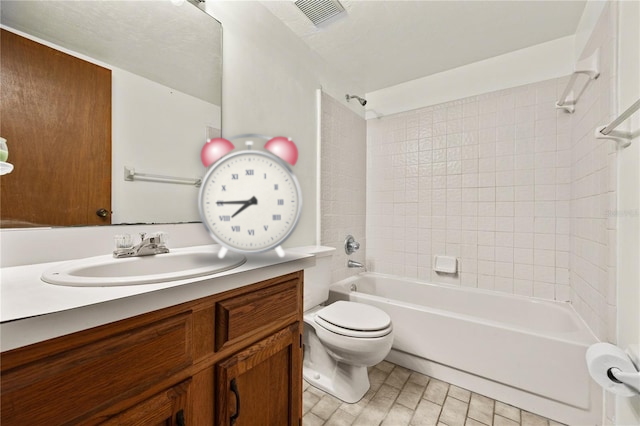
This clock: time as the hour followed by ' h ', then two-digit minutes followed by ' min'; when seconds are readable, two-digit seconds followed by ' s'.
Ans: 7 h 45 min
